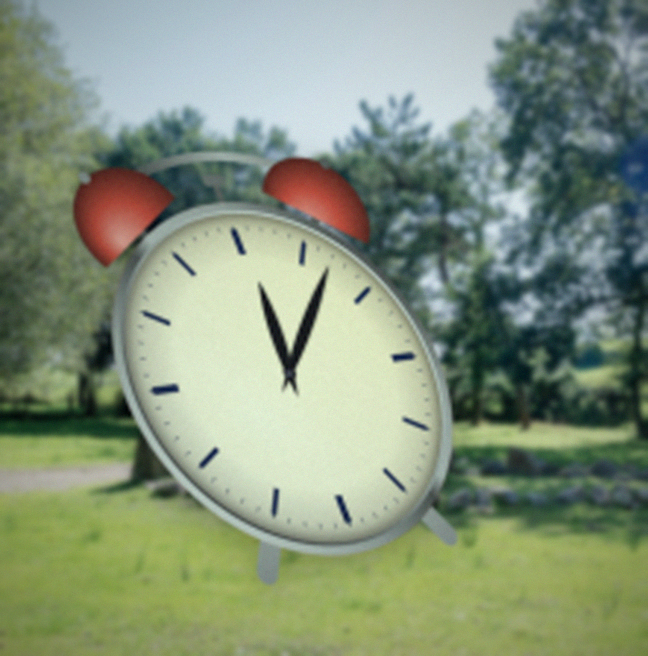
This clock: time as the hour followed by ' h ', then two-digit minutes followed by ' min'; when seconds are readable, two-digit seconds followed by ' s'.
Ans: 12 h 07 min
